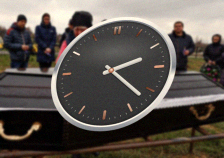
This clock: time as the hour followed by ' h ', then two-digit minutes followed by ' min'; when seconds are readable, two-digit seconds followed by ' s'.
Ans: 2 h 22 min
